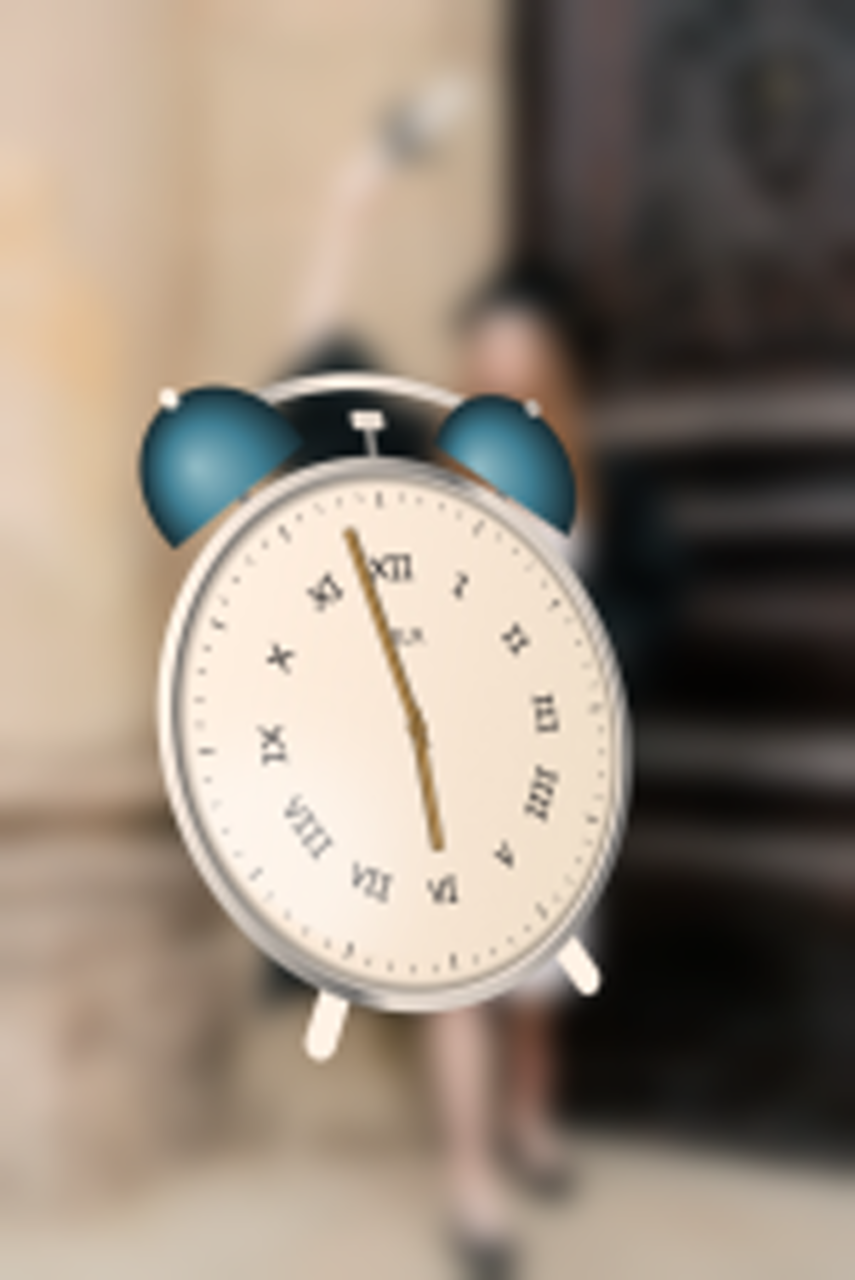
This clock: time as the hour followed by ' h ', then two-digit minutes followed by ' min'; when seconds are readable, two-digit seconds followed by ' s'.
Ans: 5 h 58 min
